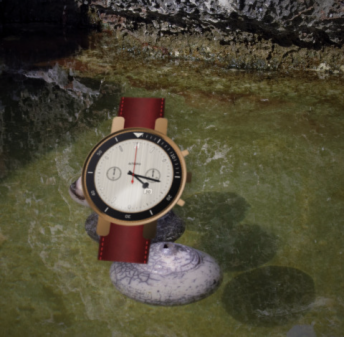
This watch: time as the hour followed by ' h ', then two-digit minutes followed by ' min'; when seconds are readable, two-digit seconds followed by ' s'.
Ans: 4 h 17 min
